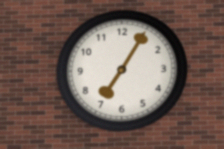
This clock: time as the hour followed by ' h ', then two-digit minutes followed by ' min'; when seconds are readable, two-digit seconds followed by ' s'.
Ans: 7 h 05 min
